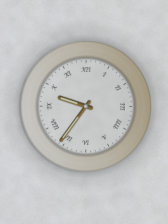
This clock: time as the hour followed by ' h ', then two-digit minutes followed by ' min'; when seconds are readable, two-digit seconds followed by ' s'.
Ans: 9 h 36 min
